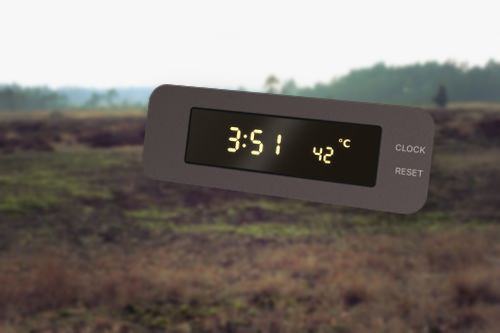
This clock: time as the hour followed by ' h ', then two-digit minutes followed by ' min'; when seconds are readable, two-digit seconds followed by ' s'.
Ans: 3 h 51 min
